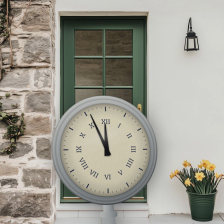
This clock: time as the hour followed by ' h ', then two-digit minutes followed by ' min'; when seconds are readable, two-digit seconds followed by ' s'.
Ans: 11 h 56 min
